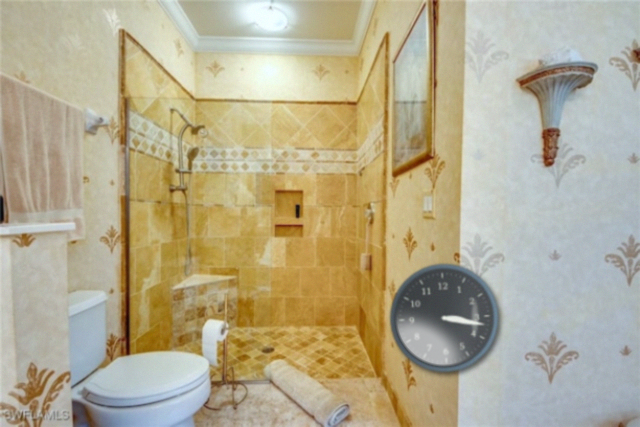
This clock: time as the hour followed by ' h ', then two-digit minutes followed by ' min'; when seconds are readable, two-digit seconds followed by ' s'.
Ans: 3 h 17 min
